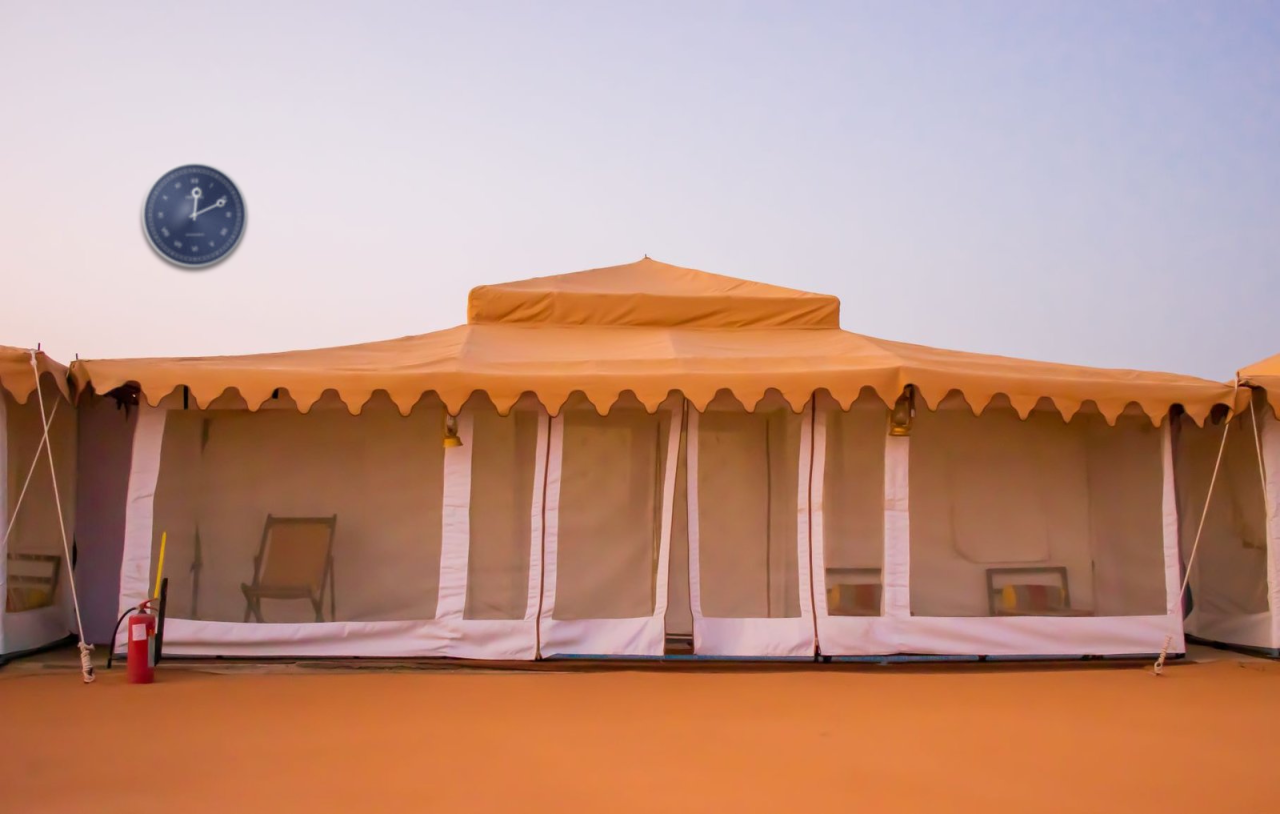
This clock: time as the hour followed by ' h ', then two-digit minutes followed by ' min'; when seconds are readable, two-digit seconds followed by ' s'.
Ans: 12 h 11 min
